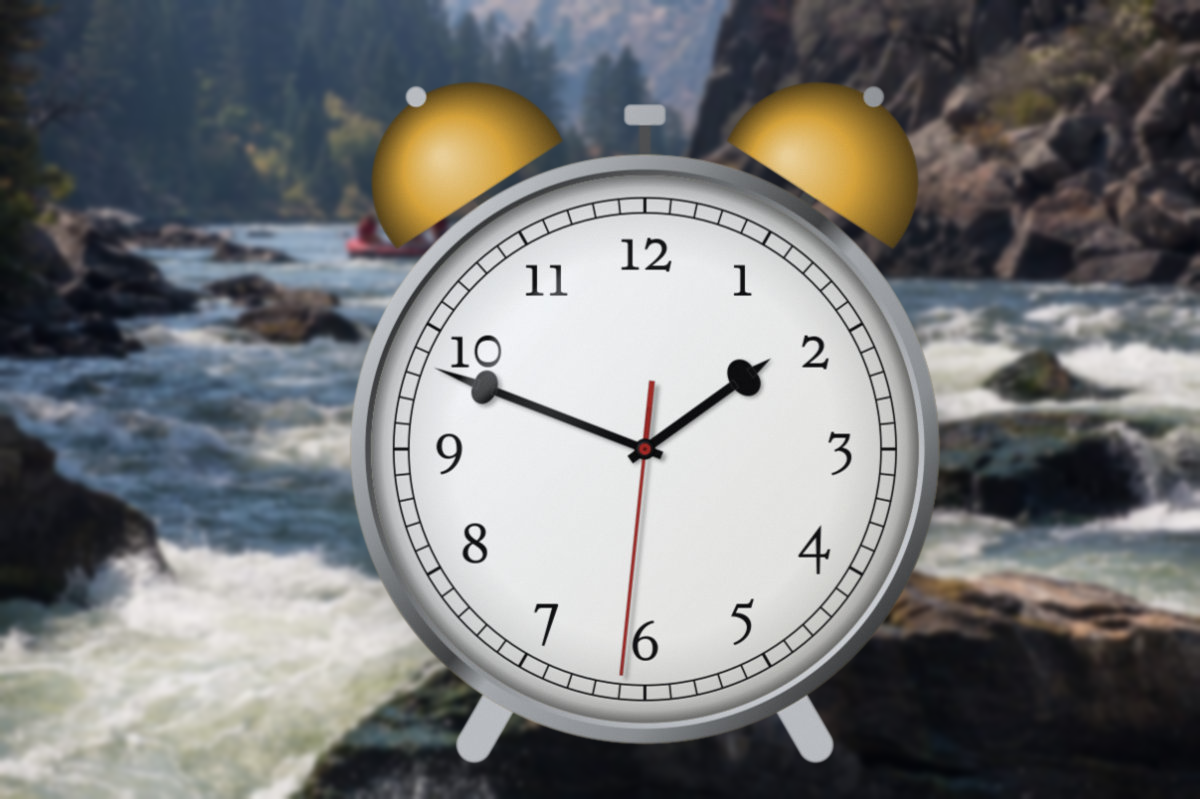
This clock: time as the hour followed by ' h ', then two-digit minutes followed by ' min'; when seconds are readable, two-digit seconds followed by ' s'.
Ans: 1 h 48 min 31 s
